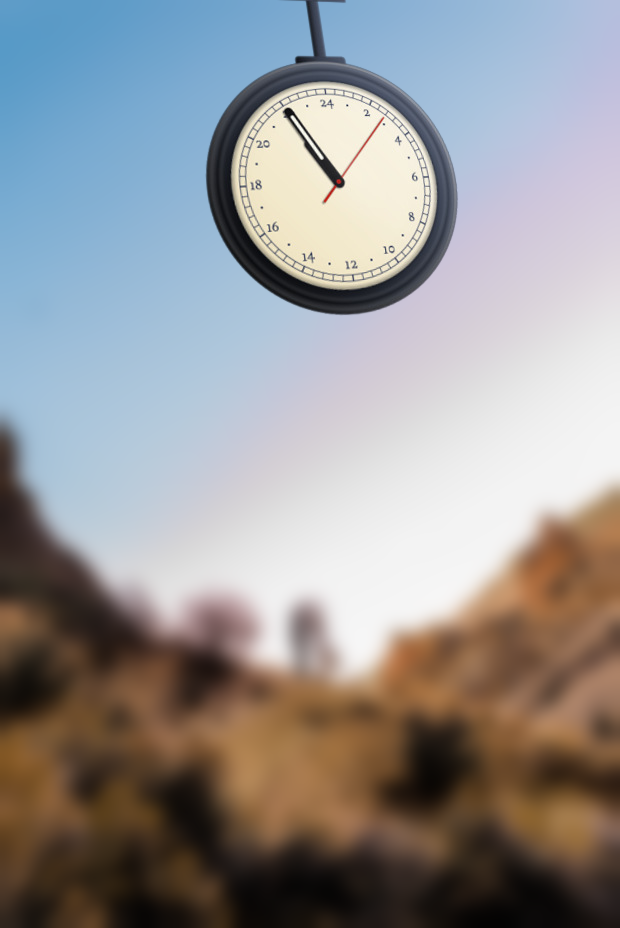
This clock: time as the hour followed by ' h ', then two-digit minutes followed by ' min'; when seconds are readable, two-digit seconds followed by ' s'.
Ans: 21 h 55 min 07 s
